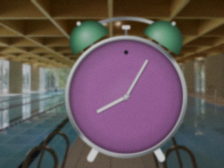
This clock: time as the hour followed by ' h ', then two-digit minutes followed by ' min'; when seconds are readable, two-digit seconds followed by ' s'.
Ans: 8 h 05 min
